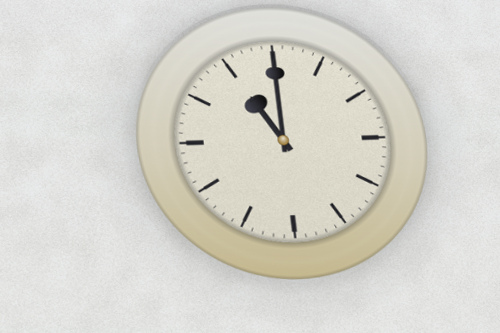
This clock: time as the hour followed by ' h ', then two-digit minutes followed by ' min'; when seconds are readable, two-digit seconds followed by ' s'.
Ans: 11 h 00 min
